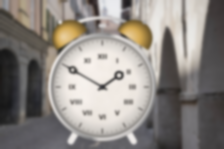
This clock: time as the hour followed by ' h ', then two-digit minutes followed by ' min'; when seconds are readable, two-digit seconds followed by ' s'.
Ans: 1 h 50 min
